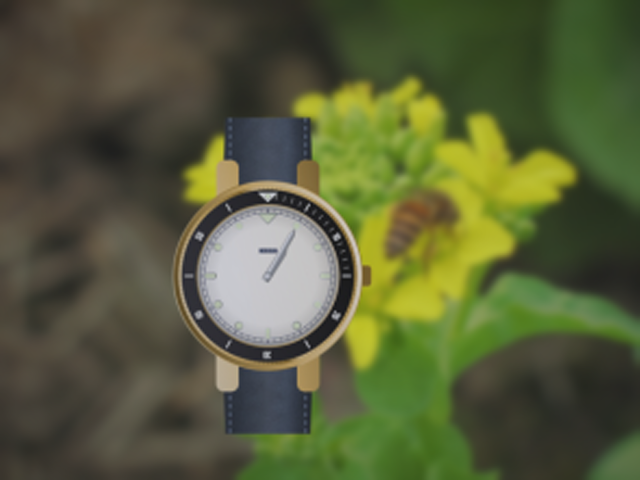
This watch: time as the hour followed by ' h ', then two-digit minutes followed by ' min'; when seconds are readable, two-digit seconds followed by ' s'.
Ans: 1 h 05 min
